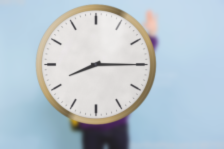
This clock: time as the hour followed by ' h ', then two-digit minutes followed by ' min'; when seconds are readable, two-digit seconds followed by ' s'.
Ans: 8 h 15 min
